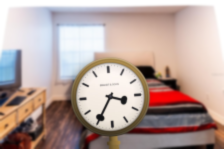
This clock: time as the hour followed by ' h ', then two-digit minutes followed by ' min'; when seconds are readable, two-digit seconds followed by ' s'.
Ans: 3 h 35 min
